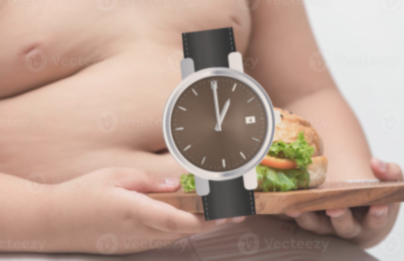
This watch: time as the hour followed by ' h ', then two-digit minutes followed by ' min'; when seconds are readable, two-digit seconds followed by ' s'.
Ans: 1 h 00 min
